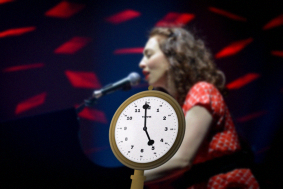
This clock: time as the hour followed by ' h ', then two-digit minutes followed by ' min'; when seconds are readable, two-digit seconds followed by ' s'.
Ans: 4 h 59 min
